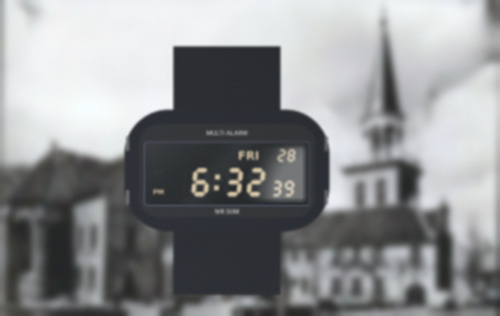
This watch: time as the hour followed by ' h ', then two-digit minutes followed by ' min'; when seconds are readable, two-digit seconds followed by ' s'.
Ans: 6 h 32 min 39 s
